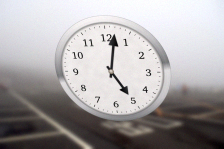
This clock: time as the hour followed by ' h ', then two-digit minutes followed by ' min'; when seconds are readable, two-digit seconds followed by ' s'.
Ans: 5 h 02 min
